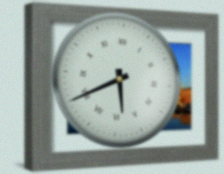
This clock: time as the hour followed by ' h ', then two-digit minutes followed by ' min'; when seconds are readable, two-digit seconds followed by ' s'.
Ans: 5 h 40 min
